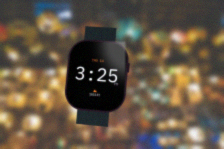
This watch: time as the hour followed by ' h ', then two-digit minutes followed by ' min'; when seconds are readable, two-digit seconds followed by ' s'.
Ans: 3 h 25 min
